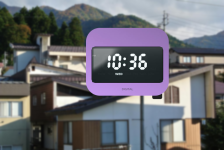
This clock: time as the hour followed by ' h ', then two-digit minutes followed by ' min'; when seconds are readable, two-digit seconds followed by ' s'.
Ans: 10 h 36 min
